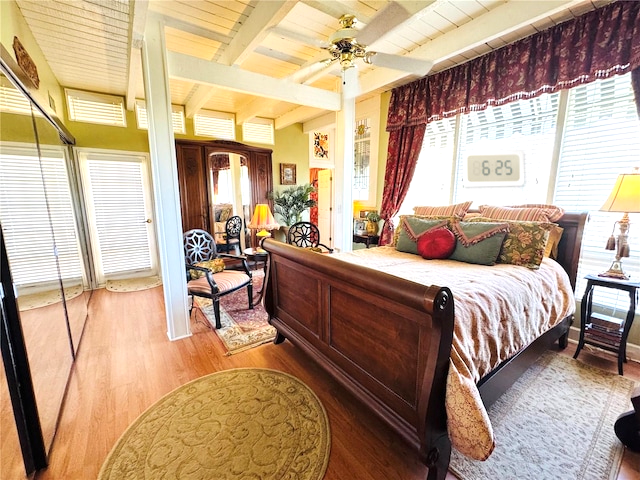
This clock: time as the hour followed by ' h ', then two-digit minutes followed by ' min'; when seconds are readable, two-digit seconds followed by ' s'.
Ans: 6 h 25 min
